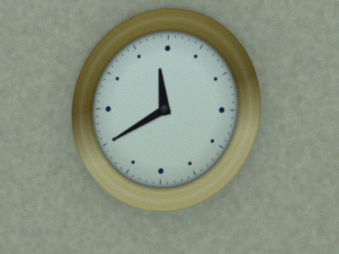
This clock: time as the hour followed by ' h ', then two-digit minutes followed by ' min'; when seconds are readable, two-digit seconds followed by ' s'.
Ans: 11 h 40 min
